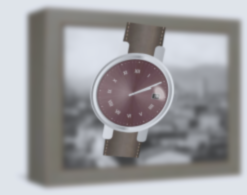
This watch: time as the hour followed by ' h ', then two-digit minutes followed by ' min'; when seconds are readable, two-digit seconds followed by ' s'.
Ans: 2 h 10 min
